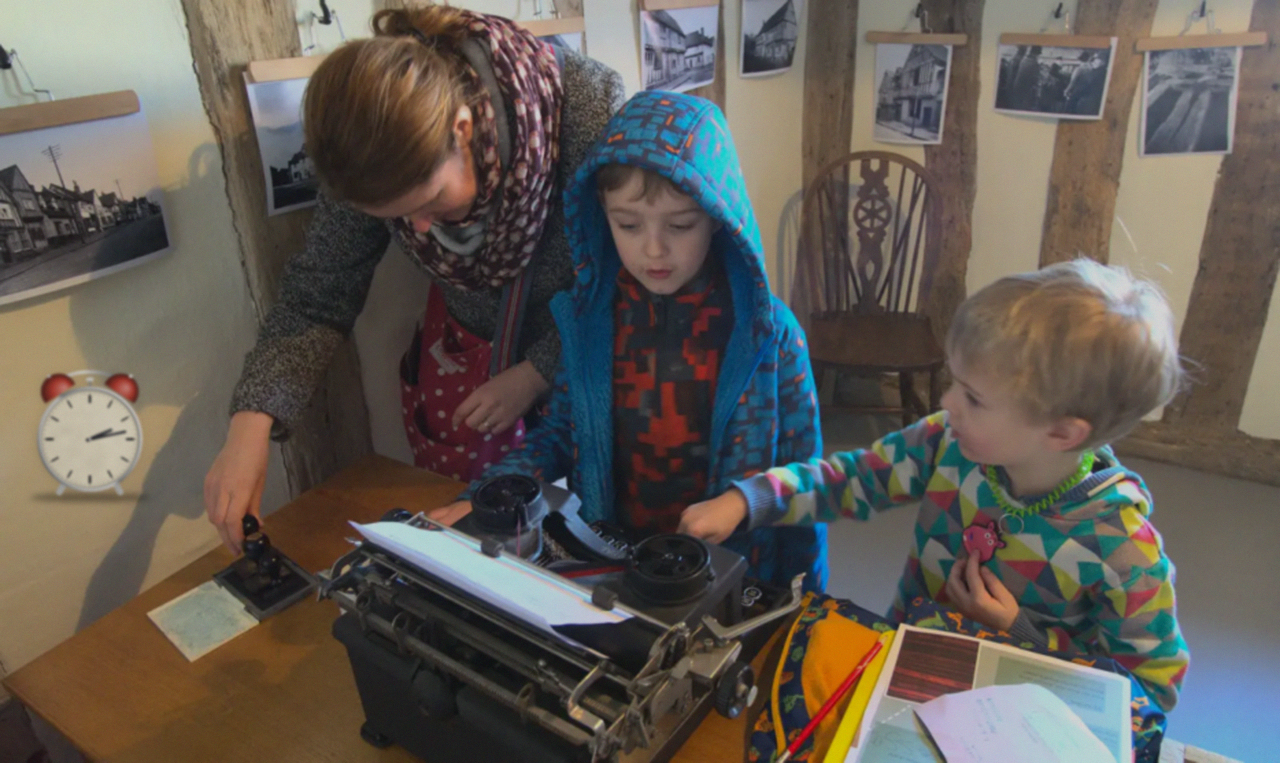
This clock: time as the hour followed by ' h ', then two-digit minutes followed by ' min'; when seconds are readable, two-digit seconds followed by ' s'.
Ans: 2 h 13 min
